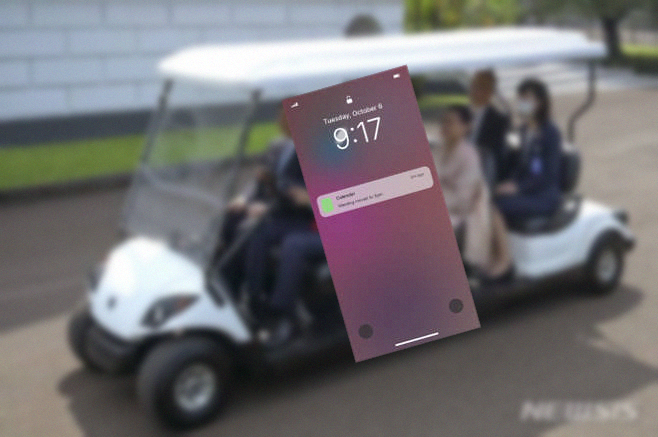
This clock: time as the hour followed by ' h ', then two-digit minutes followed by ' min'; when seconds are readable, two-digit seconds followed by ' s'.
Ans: 9 h 17 min
